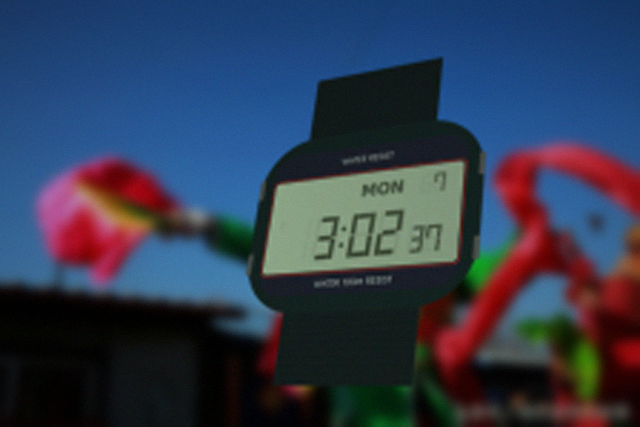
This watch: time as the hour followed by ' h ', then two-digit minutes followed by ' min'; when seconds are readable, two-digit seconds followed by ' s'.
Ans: 3 h 02 min 37 s
